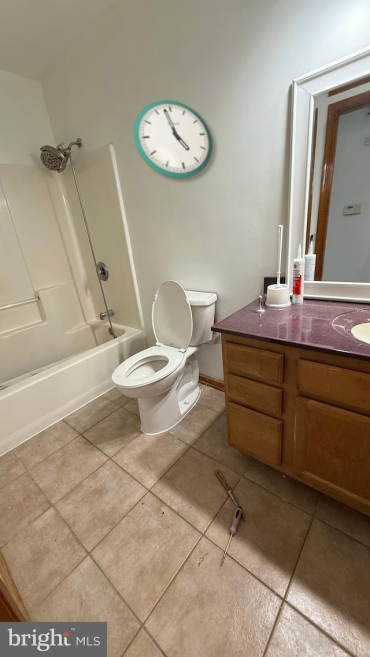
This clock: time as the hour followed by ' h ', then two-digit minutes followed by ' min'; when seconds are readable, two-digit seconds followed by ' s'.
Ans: 4 h 58 min
